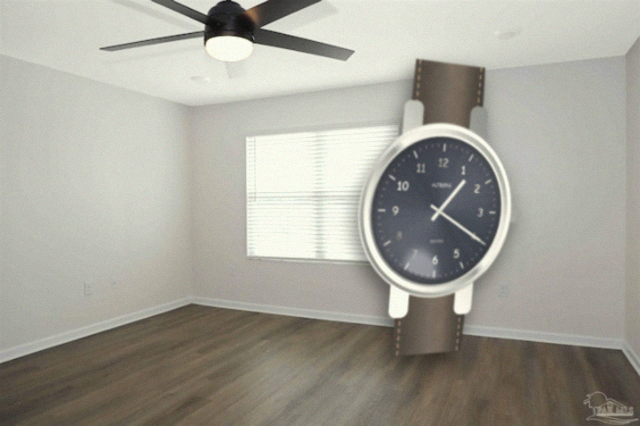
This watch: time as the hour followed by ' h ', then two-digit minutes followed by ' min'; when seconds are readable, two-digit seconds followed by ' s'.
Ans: 1 h 20 min
